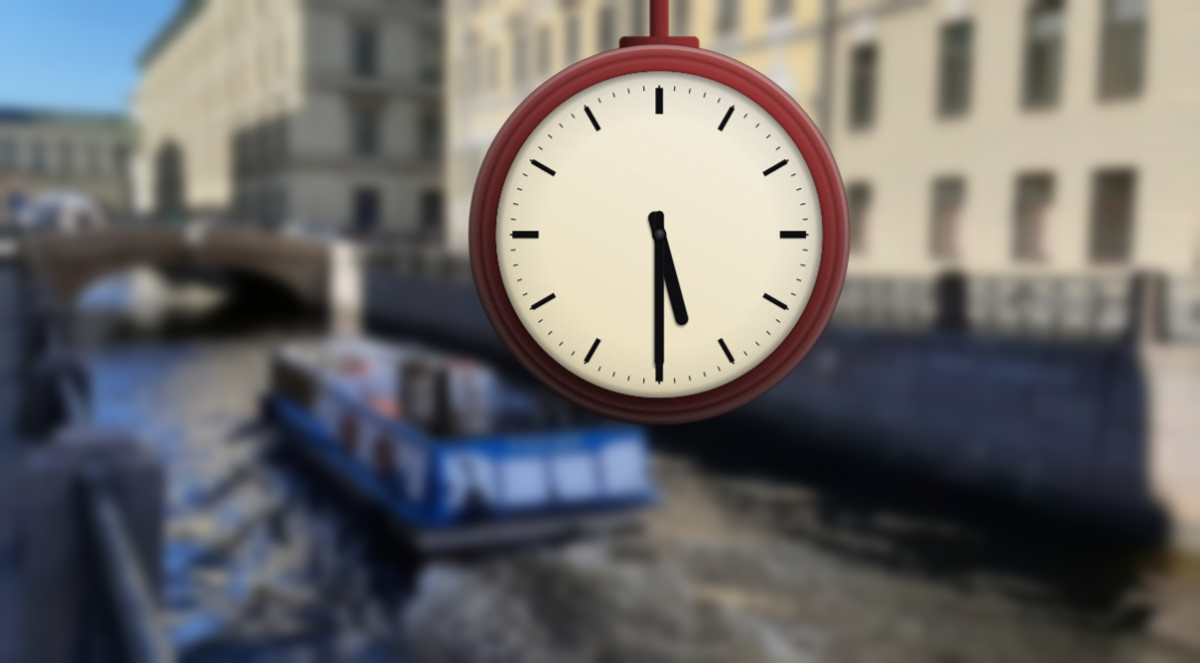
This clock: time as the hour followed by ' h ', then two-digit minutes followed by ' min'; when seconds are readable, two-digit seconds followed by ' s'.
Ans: 5 h 30 min
